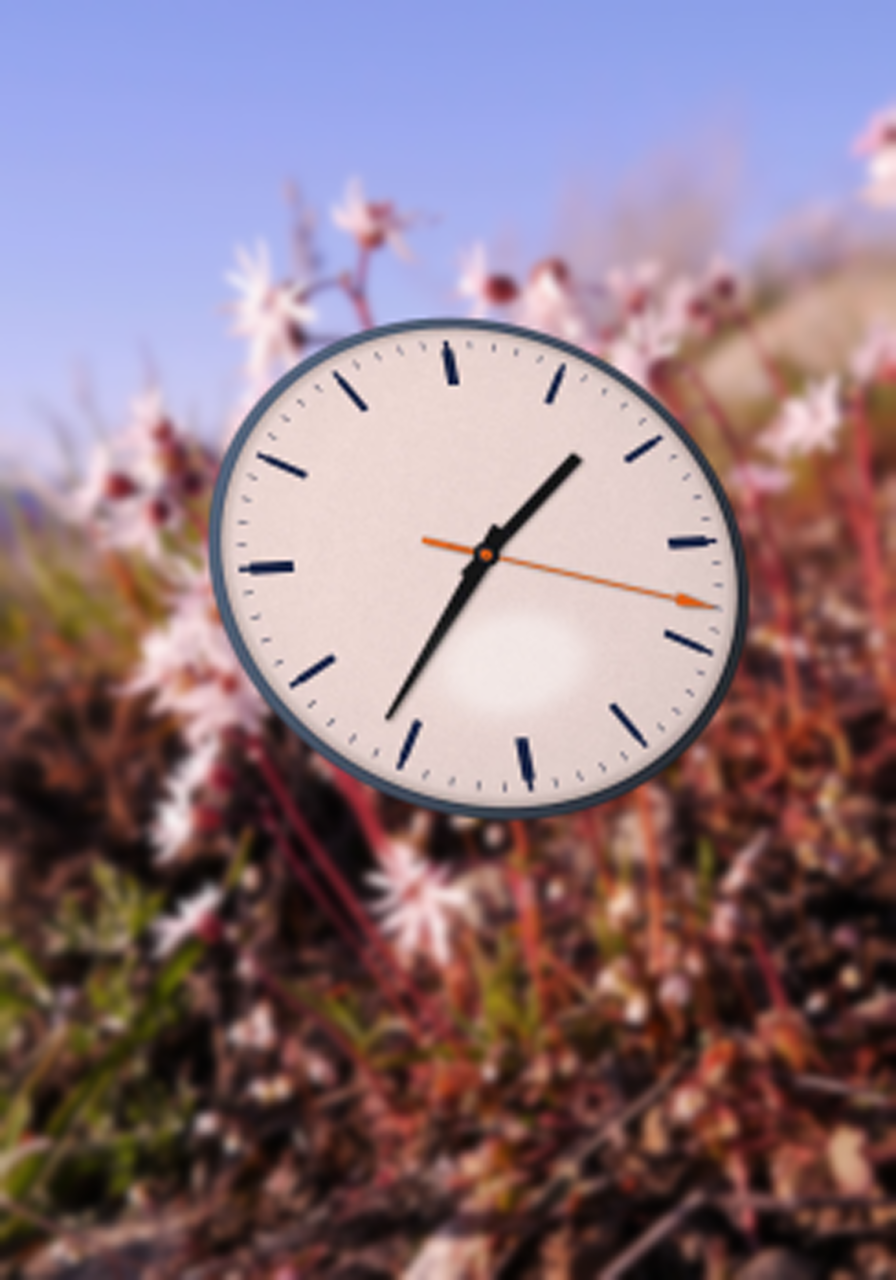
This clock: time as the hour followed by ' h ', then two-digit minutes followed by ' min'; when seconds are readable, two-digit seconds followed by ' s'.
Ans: 1 h 36 min 18 s
